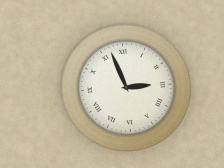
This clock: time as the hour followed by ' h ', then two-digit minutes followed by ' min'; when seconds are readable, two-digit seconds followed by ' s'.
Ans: 2 h 57 min
